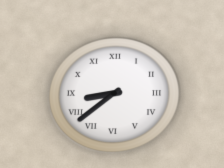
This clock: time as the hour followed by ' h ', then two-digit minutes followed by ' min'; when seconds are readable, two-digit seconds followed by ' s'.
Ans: 8 h 38 min
